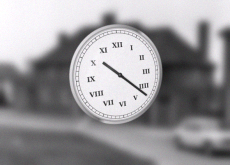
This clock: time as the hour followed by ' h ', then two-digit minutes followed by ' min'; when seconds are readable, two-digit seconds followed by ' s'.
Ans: 10 h 22 min
